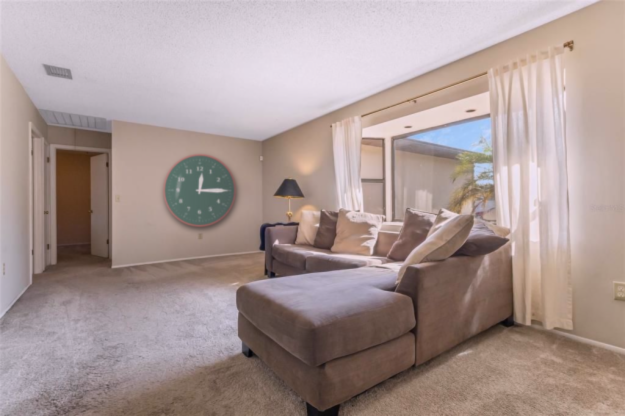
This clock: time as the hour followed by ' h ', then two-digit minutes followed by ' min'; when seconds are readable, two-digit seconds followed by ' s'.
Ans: 12 h 15 min
